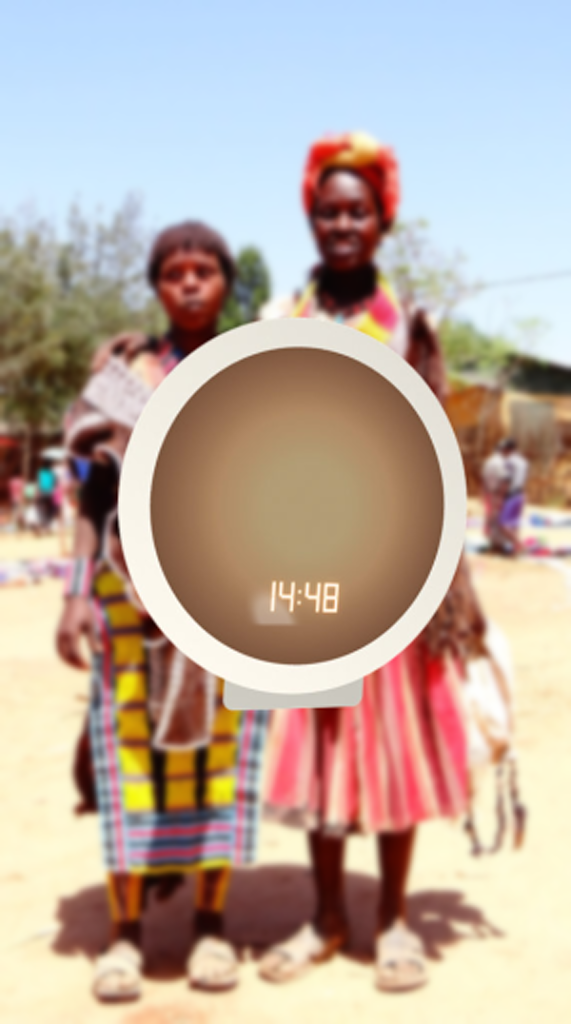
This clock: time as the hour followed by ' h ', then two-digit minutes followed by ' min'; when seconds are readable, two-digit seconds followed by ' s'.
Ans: 14 h 48 min
